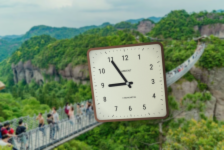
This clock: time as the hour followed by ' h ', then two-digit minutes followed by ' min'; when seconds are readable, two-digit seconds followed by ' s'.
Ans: 8 h 55 min
